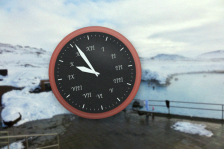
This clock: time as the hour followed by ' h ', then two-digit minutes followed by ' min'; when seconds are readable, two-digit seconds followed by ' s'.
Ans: 9 h 56 min
